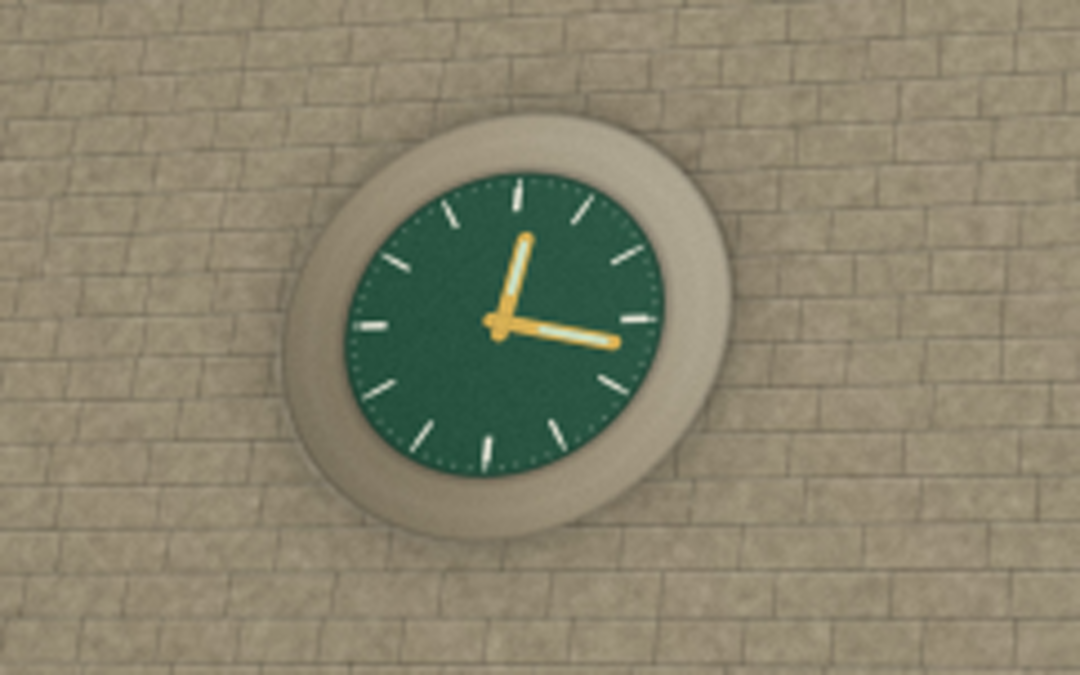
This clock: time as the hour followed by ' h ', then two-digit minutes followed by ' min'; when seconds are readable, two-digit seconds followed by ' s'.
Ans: 12 h 17 min
